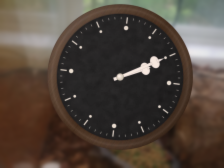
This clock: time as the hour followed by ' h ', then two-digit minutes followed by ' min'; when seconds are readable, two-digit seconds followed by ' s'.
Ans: 2 h 10 min
